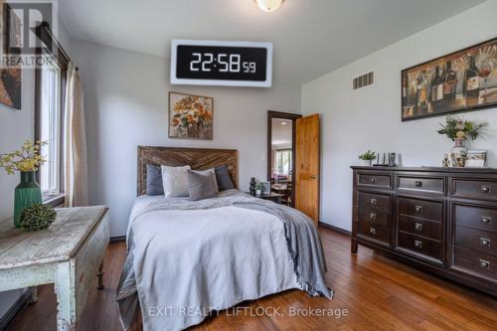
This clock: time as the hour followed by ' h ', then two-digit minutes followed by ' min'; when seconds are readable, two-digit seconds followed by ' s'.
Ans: 22 h 58 min 59 s
